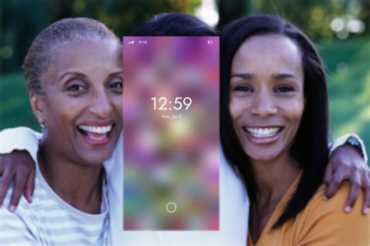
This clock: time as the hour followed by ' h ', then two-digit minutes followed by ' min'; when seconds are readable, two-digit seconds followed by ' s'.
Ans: 12 h 59 min
